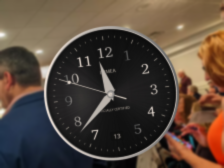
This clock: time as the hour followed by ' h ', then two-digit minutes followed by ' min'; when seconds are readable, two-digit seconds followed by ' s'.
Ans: 11 h 37 min 49 s
